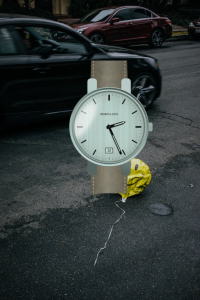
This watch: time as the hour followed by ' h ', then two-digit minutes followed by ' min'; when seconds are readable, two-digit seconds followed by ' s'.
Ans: 2 h 26 min
